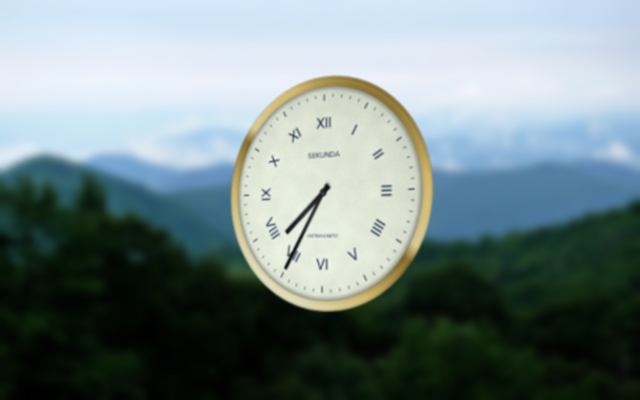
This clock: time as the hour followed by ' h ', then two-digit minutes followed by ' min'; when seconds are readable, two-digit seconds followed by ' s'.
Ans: 7 h 35 min
